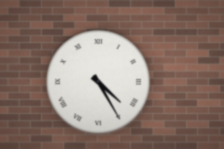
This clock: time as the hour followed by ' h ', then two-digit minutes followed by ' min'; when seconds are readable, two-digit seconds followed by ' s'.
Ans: 4 h 25 min
